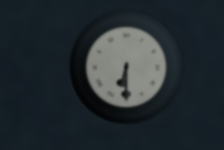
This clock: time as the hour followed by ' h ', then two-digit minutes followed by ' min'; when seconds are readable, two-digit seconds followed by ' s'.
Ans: 6 h 30 min
